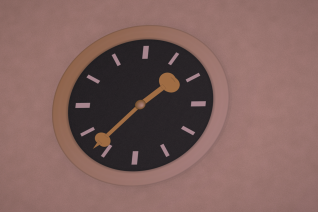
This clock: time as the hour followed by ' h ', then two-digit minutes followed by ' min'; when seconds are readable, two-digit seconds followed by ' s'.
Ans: 1 h 37 min
